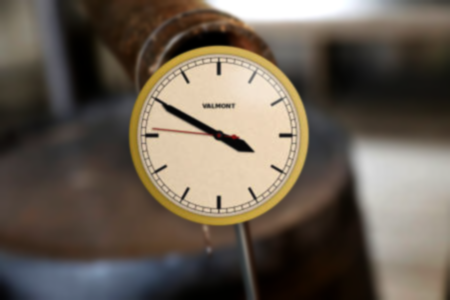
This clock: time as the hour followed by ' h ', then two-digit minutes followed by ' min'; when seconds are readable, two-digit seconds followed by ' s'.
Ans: 3 h 49 min 46 s
